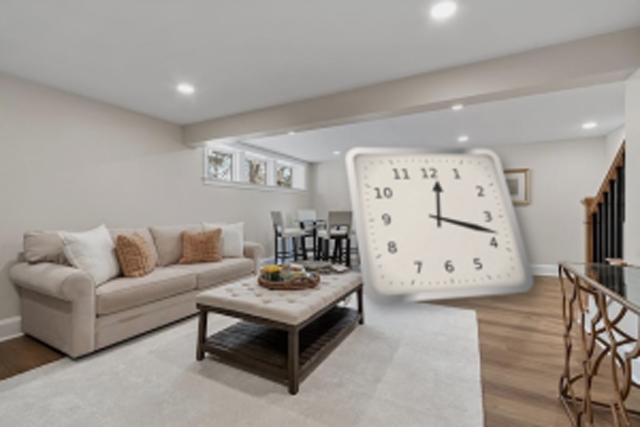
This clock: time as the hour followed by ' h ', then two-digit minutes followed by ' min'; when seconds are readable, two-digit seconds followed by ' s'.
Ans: 12 h 18 min
